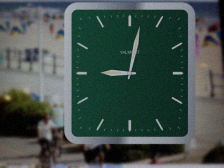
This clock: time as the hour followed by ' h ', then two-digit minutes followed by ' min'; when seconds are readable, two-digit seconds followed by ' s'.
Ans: 9 h 02 min
